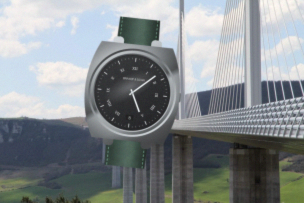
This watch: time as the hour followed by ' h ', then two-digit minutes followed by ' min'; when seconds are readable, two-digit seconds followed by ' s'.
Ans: 5 h 08 min
